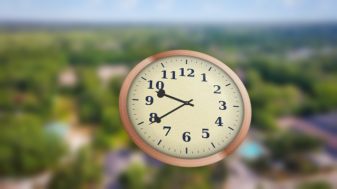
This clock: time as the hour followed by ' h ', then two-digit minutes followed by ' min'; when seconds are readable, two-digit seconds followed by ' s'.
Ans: 9 h 39 min
